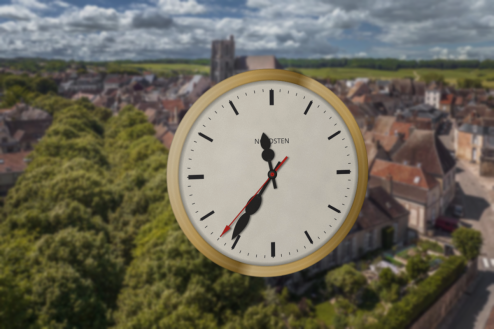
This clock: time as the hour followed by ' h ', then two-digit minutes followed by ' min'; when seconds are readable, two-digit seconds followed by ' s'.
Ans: 11 h 35 min 37 s
